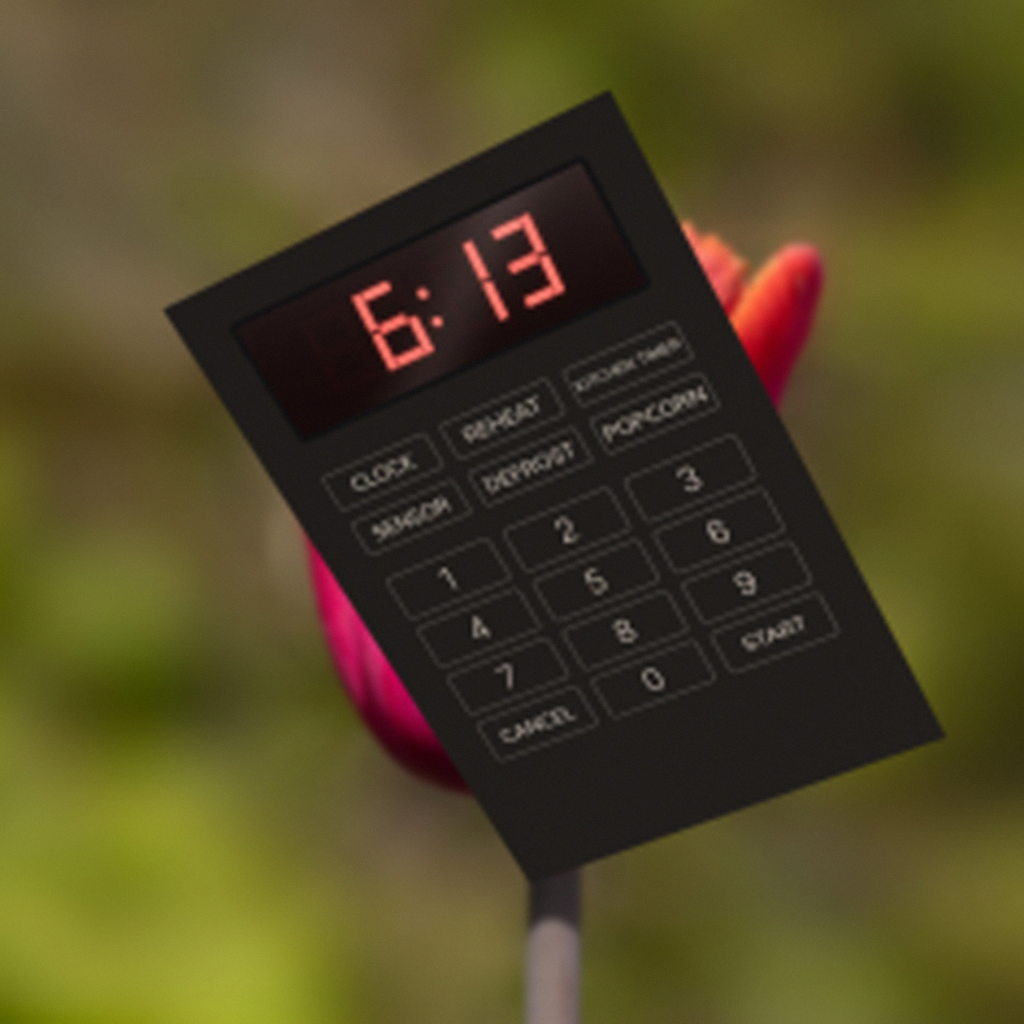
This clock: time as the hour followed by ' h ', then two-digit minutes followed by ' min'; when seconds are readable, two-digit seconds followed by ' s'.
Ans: 6 h 13 min
